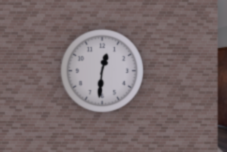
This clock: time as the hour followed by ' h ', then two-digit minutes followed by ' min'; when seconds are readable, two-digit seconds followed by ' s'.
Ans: 12 h 31 min
